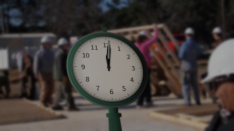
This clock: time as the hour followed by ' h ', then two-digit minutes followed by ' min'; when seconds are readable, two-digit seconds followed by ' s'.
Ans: 12 h 01 min
